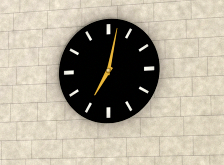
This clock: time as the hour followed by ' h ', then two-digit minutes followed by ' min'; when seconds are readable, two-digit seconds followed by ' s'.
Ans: 7 h 02 min
